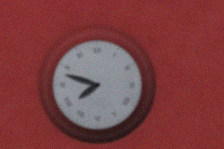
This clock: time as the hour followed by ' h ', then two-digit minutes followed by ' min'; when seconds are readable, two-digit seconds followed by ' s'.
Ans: 7 h 48 min
